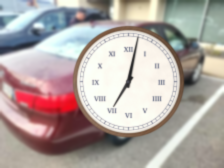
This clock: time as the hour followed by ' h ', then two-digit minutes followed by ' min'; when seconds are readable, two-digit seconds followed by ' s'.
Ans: 7 h 02 min
